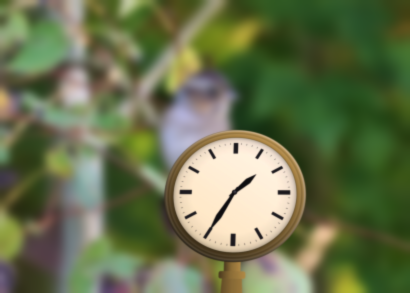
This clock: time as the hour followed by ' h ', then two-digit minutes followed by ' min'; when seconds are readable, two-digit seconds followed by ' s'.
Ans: 1 h 35 min
